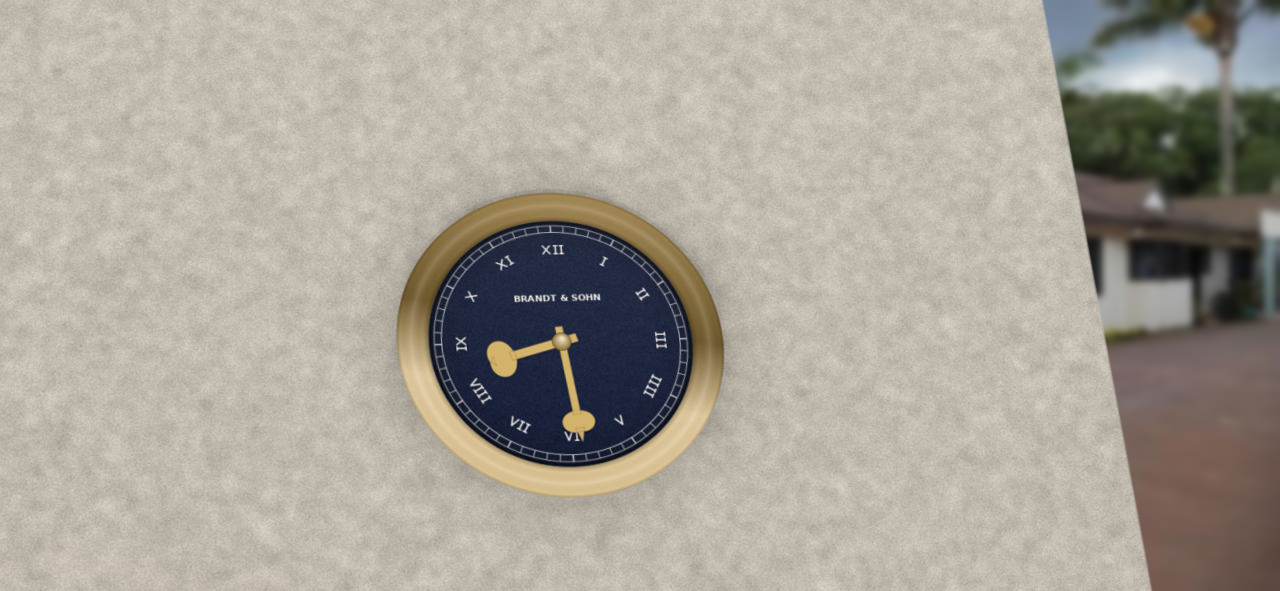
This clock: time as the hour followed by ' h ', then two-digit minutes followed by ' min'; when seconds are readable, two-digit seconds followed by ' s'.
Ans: 8 h 29 min
